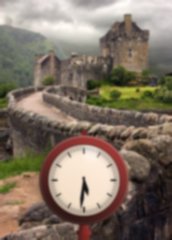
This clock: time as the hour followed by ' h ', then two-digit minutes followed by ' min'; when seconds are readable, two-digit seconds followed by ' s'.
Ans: 5 h 31 min
